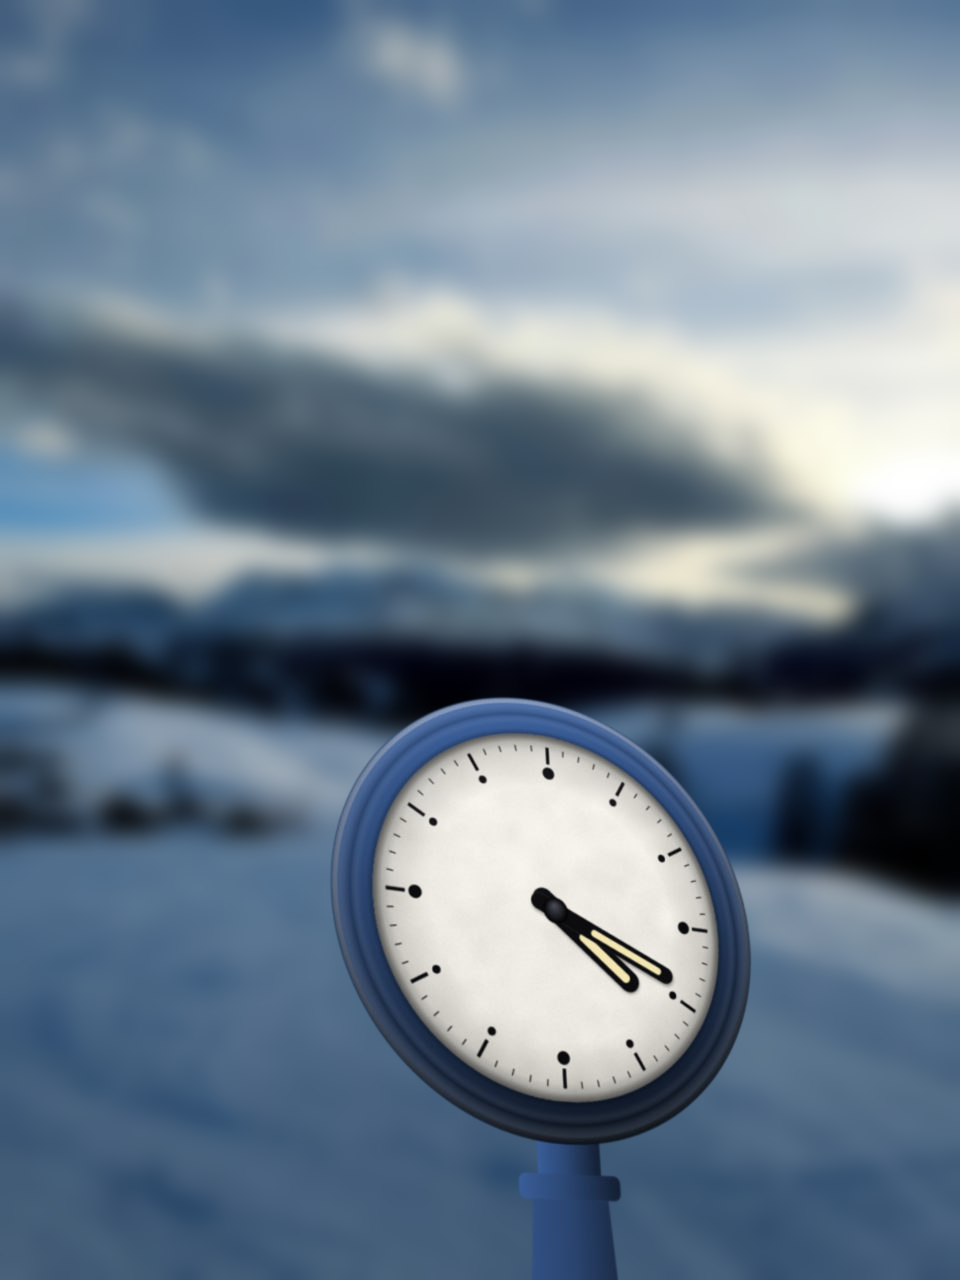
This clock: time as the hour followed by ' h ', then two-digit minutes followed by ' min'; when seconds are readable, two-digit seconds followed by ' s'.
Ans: 4 h 19 min
